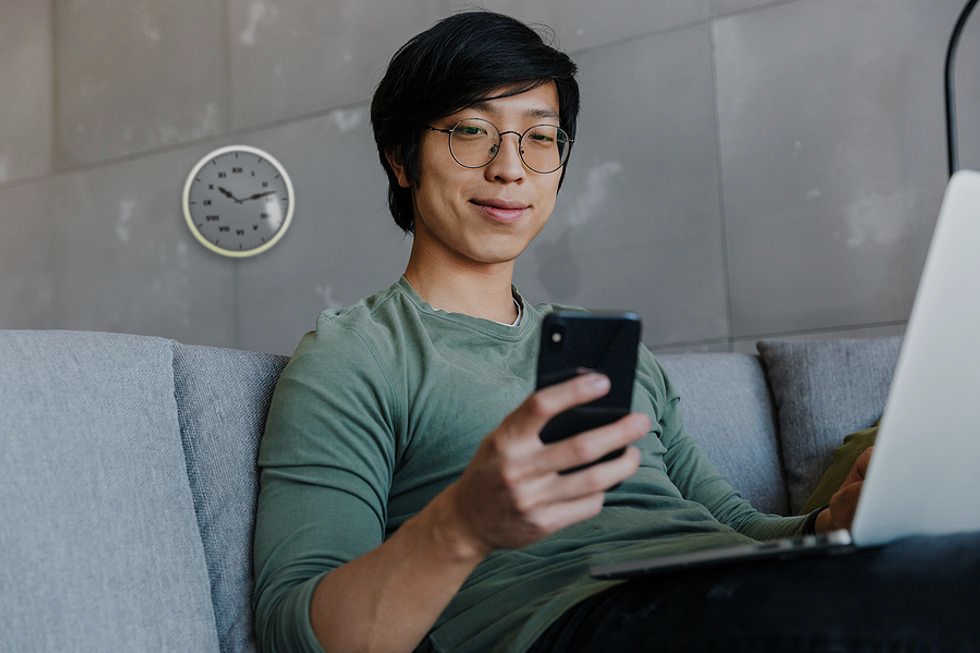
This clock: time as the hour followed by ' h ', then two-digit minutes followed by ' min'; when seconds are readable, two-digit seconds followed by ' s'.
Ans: 10 h 13 min
